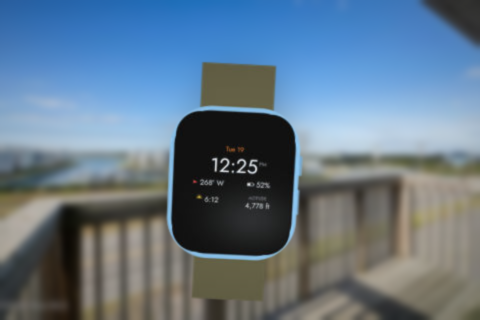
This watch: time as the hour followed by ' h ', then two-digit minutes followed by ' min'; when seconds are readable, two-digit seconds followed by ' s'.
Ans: 12 h 25 min
